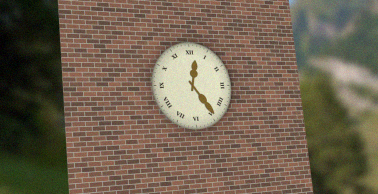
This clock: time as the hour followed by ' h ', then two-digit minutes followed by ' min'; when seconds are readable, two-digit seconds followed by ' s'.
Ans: 12 h 24 min
